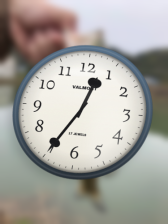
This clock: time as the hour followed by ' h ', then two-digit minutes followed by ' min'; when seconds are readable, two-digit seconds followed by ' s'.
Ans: 12 h 35 min
